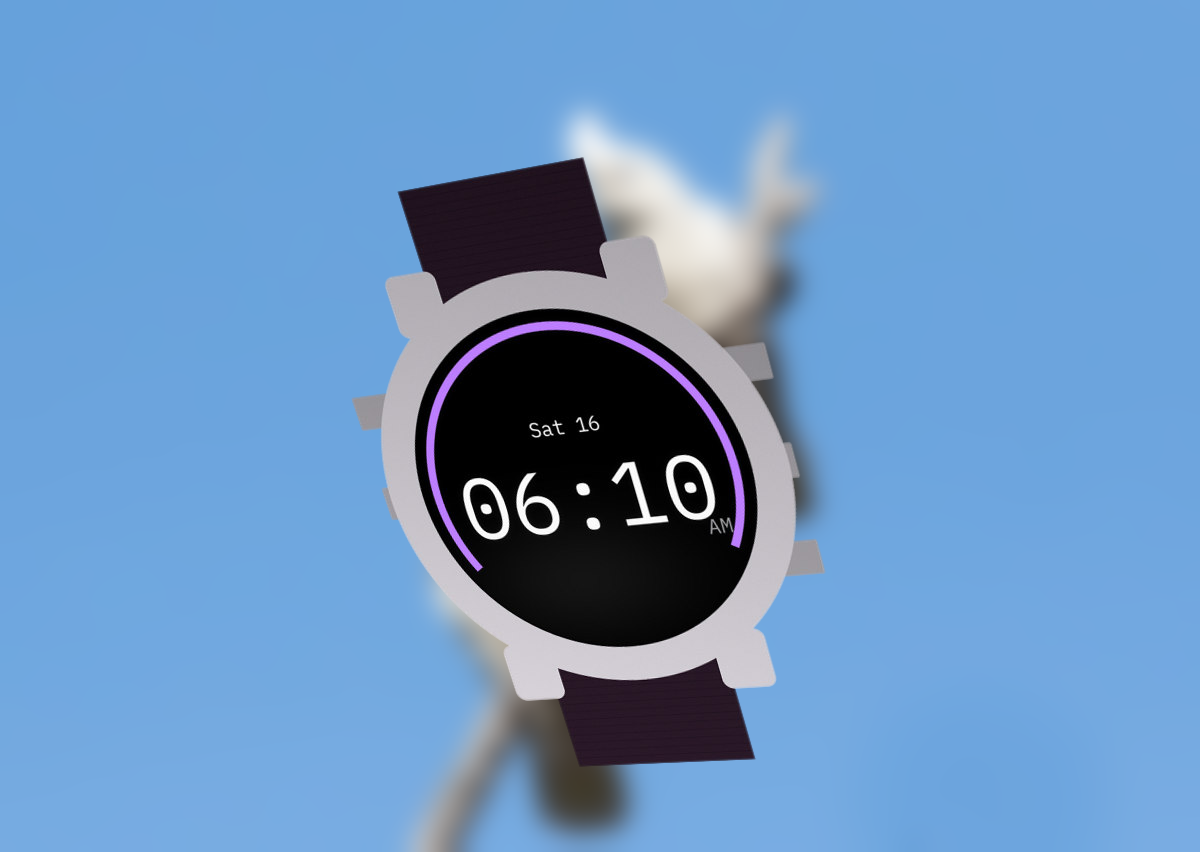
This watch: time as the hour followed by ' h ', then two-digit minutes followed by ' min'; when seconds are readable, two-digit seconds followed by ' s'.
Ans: 6 h 10 min
